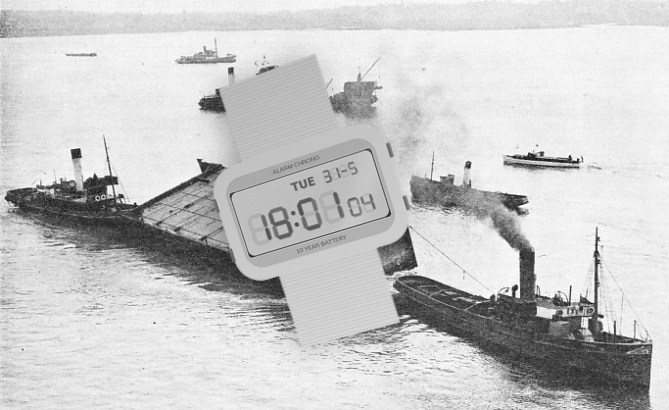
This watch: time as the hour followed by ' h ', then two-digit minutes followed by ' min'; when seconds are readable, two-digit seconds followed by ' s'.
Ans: 18 h 01 min 04 s
